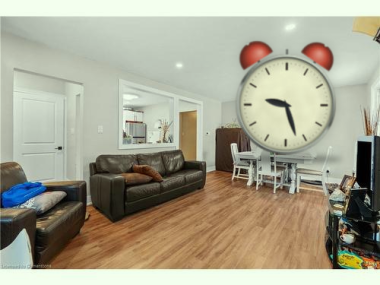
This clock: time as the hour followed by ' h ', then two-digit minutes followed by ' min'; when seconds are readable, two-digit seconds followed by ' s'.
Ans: 9 h 27 min
